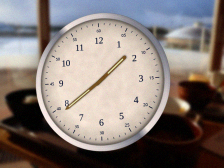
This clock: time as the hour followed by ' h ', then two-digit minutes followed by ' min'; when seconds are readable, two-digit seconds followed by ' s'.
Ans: 1 h 39 min
